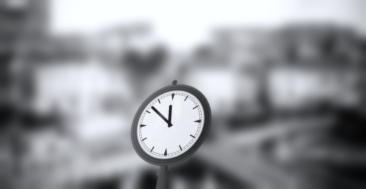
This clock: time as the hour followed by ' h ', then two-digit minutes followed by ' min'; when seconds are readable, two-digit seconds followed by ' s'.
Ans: 11 h 52 min
